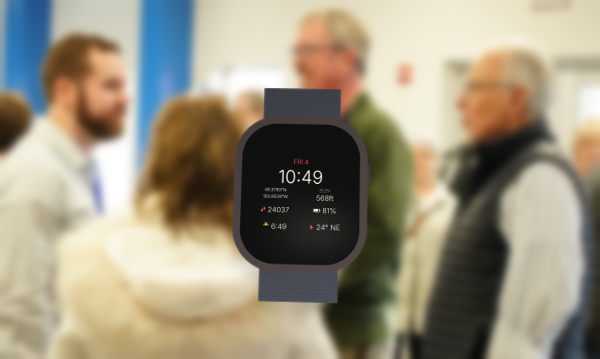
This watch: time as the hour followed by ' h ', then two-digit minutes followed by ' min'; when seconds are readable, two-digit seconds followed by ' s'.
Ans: 10 h 49 min
